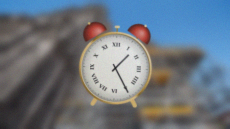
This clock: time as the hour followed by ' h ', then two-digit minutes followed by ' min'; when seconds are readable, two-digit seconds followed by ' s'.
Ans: 1 h 25 min
